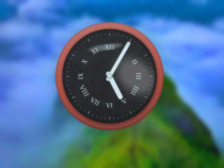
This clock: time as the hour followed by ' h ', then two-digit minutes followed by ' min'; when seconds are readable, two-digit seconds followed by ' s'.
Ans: 5 h 05 min
